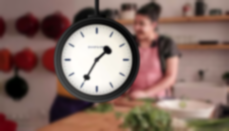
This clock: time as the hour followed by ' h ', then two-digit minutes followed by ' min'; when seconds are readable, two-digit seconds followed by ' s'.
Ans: 1 h 35 min
